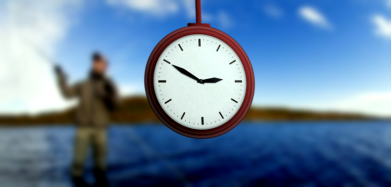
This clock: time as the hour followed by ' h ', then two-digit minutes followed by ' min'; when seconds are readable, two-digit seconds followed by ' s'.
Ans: 2 h 50 min
